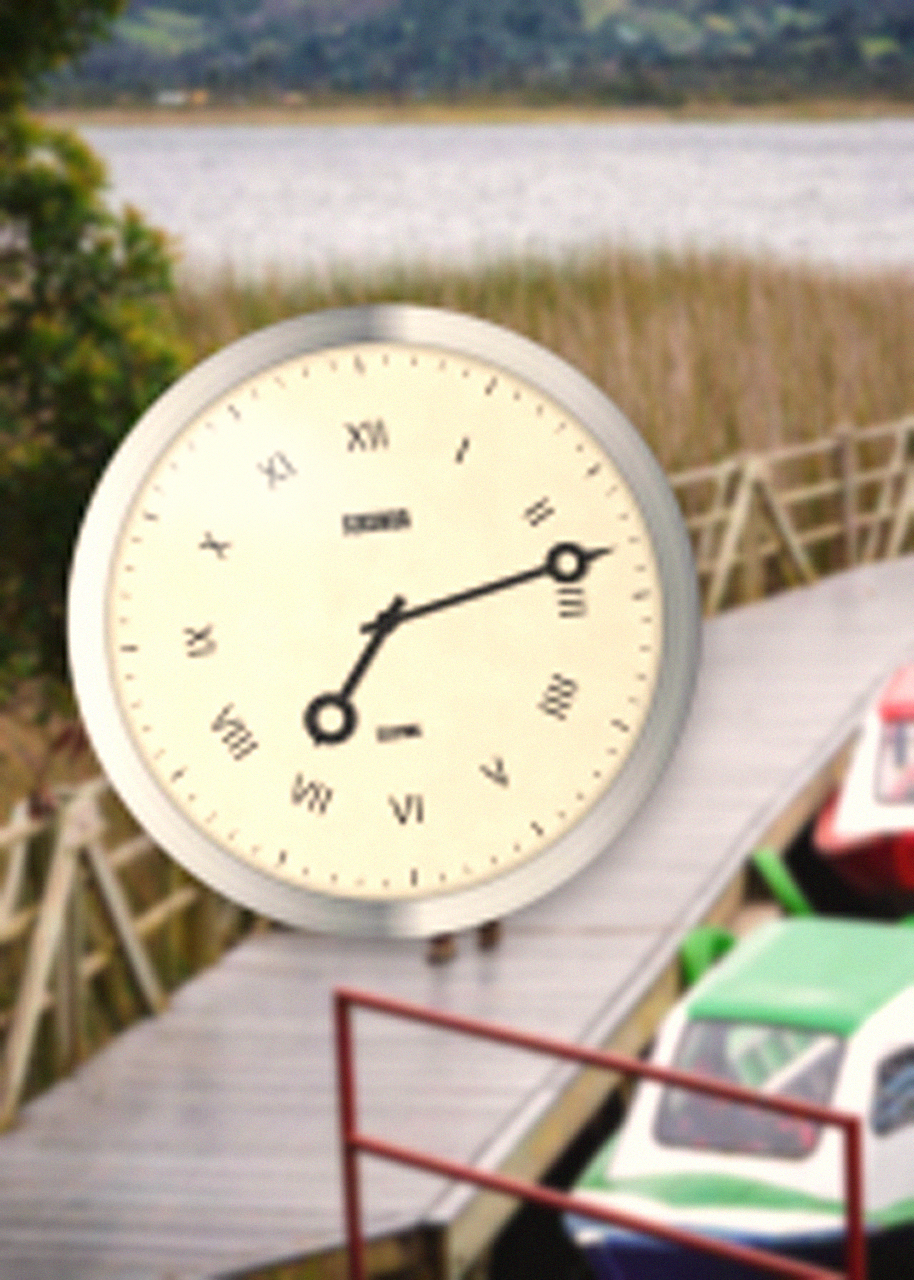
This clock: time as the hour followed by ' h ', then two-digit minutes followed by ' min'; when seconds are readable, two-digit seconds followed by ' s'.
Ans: 7 h 13 min
